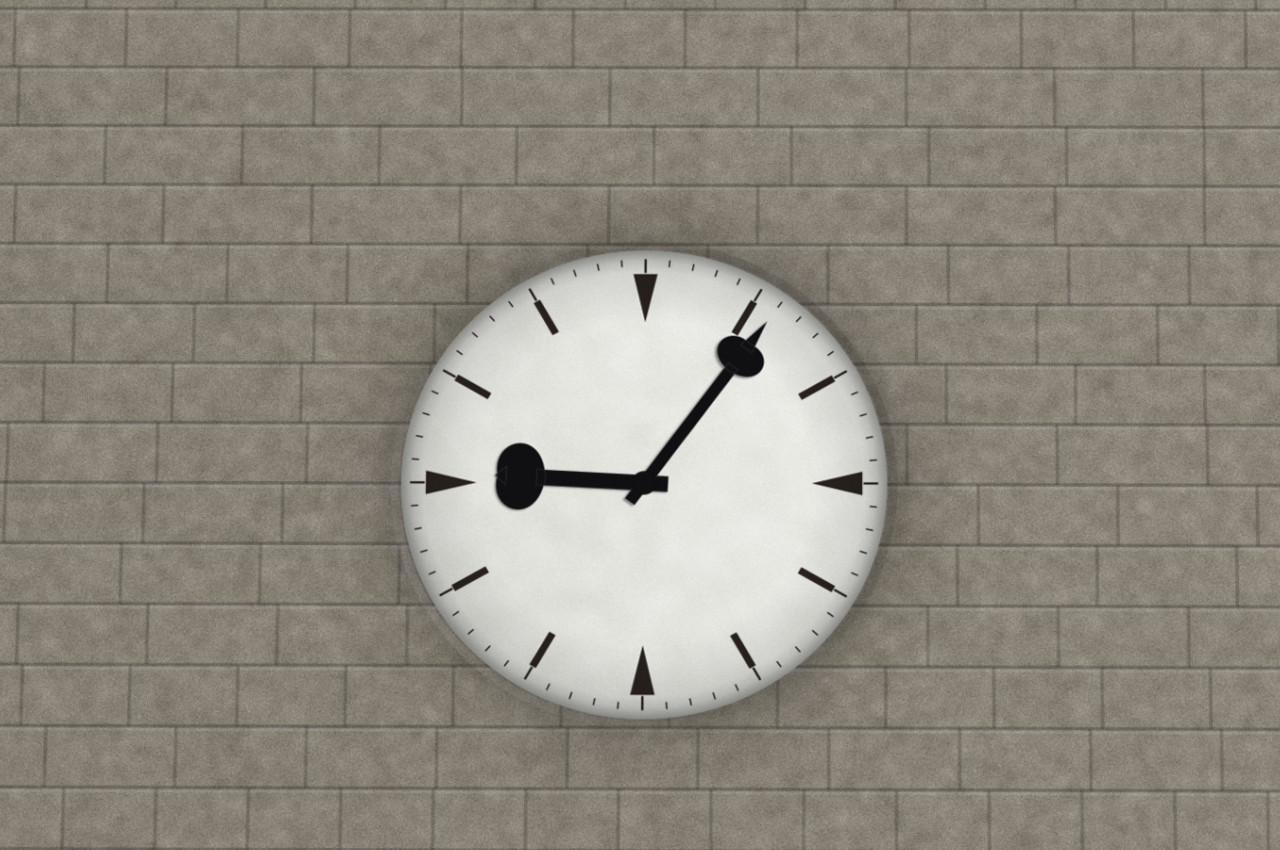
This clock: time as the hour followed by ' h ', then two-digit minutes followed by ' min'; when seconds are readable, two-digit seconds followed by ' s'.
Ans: 9 h 06 min
